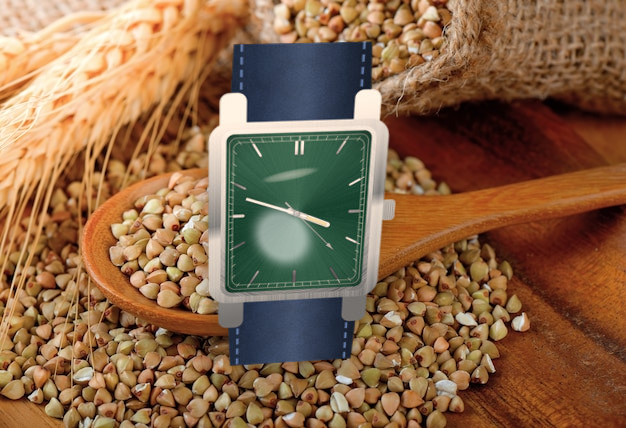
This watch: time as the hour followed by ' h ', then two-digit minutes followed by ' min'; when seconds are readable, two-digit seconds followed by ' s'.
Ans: 3 h 48 min 23 s
